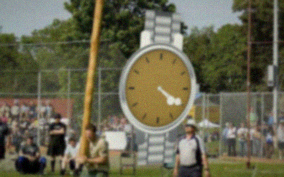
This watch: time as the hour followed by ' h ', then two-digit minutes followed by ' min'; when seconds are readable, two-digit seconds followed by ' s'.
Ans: 4 h 20 min
